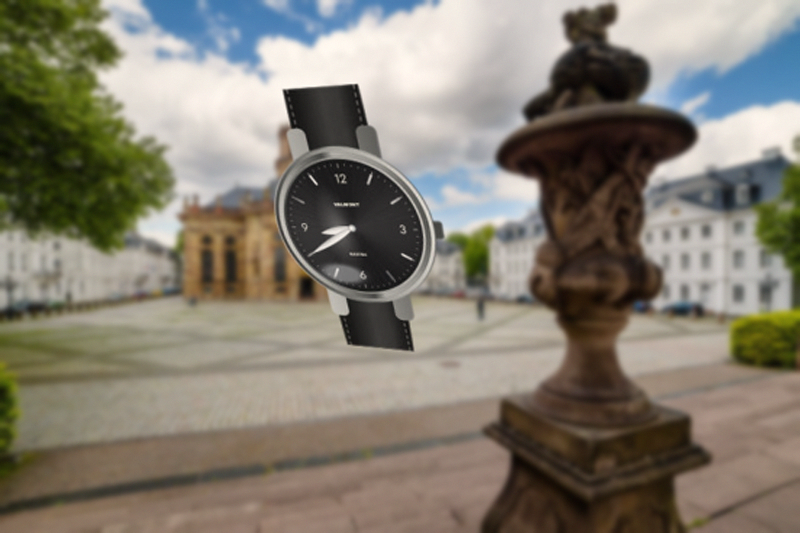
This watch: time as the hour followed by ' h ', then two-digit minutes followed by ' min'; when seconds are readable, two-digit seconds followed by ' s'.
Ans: 8 h 40 min
